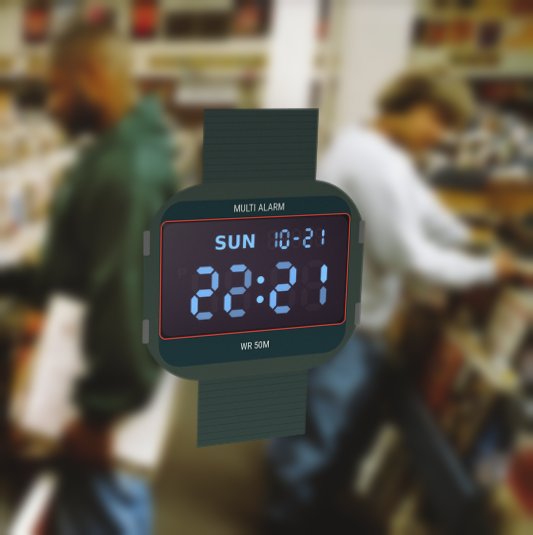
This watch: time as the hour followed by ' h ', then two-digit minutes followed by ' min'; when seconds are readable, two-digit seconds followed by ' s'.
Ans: 22 h 21 min
